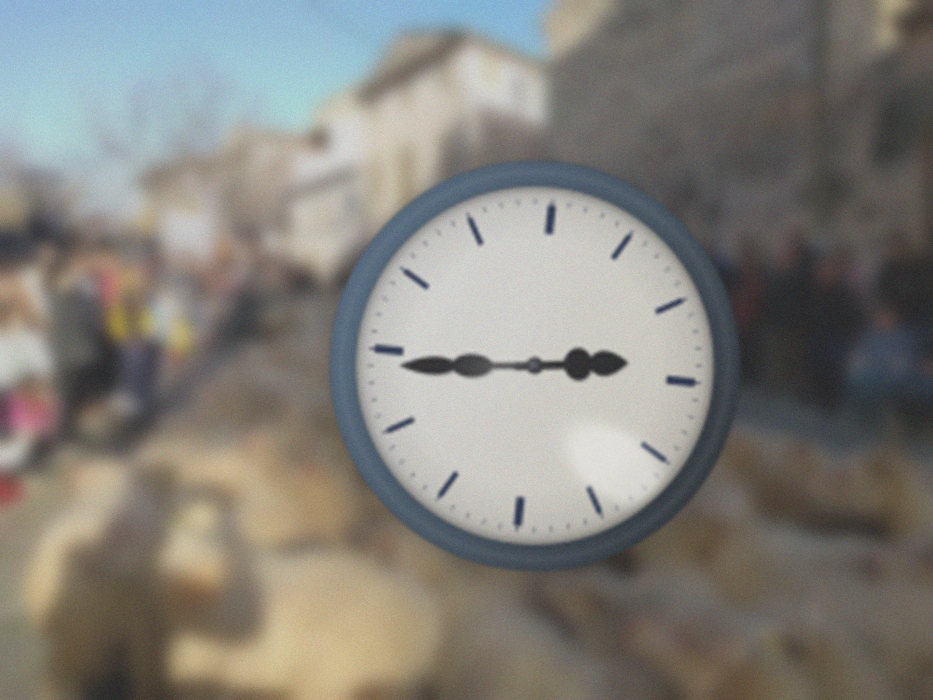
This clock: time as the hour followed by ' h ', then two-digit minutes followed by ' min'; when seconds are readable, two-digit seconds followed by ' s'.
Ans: 2 h 44 min
